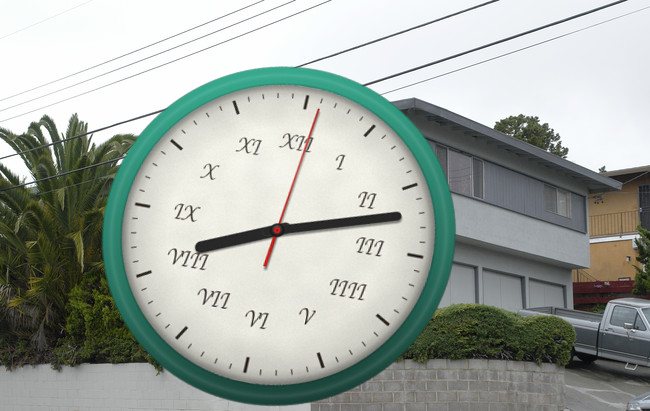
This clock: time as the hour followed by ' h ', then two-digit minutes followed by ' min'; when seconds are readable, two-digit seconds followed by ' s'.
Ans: 8 h 12 min 01 s
